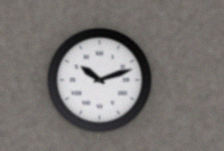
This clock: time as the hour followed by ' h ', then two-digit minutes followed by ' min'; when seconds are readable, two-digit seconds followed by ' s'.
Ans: 10 h 12 min
